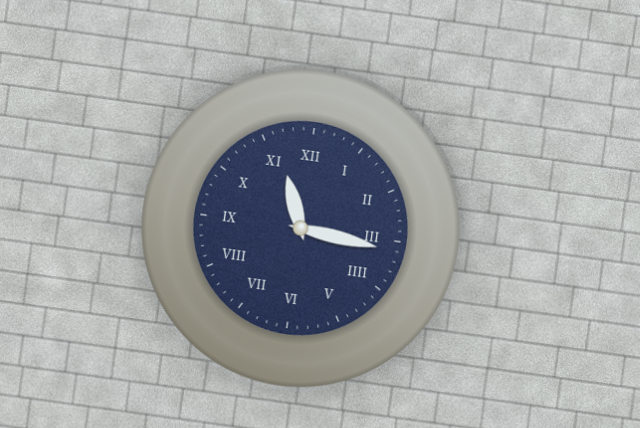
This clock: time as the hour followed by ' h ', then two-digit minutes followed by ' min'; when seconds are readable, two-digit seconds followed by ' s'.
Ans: 11 h 16 min
